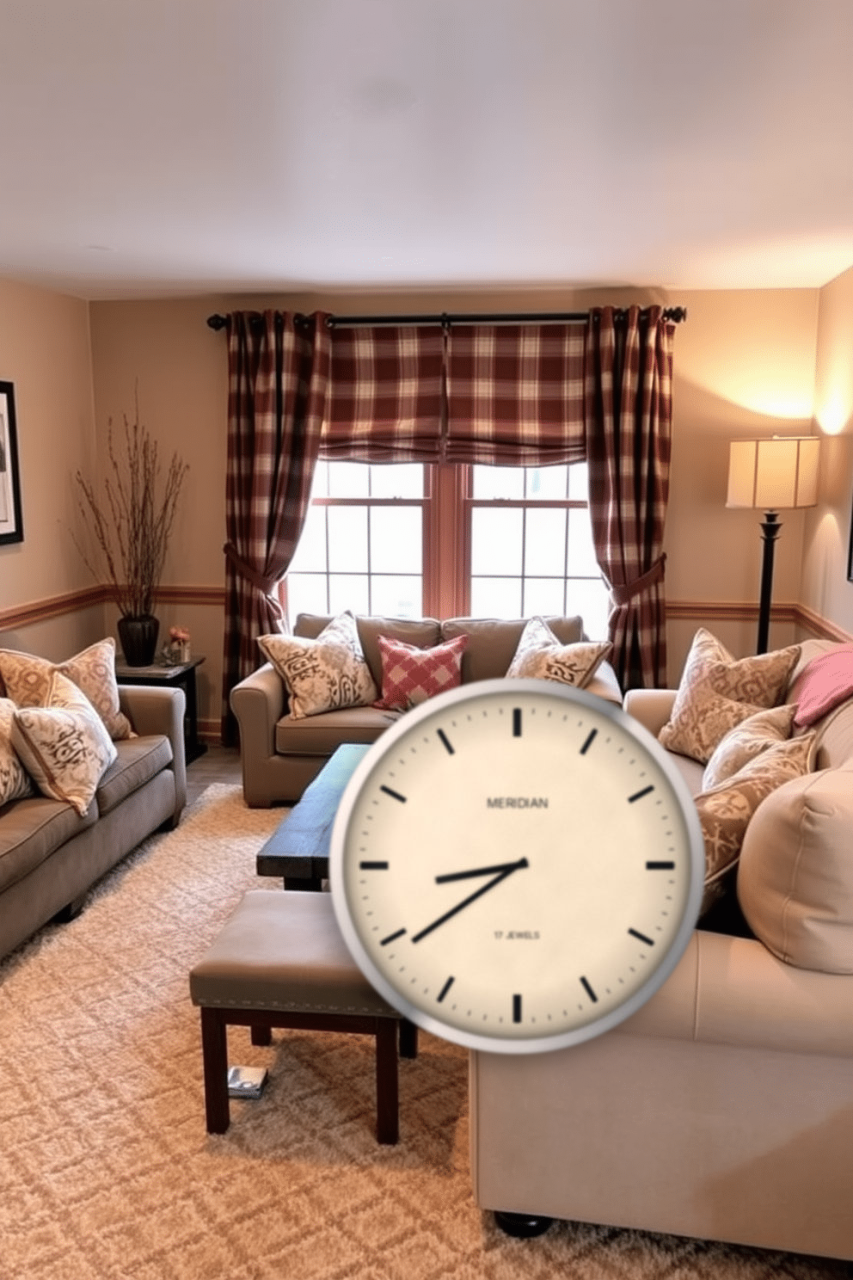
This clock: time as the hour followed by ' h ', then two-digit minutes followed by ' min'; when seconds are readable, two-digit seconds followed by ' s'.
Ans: 8 h 39 min
